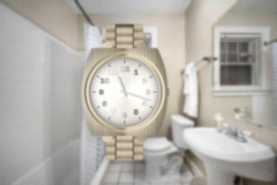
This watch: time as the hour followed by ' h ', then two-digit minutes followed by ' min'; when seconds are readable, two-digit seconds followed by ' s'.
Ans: 11 h 18 min
